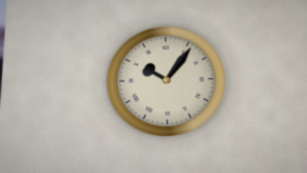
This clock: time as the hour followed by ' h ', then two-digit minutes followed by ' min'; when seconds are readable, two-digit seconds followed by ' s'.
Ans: 10 h 06 min
